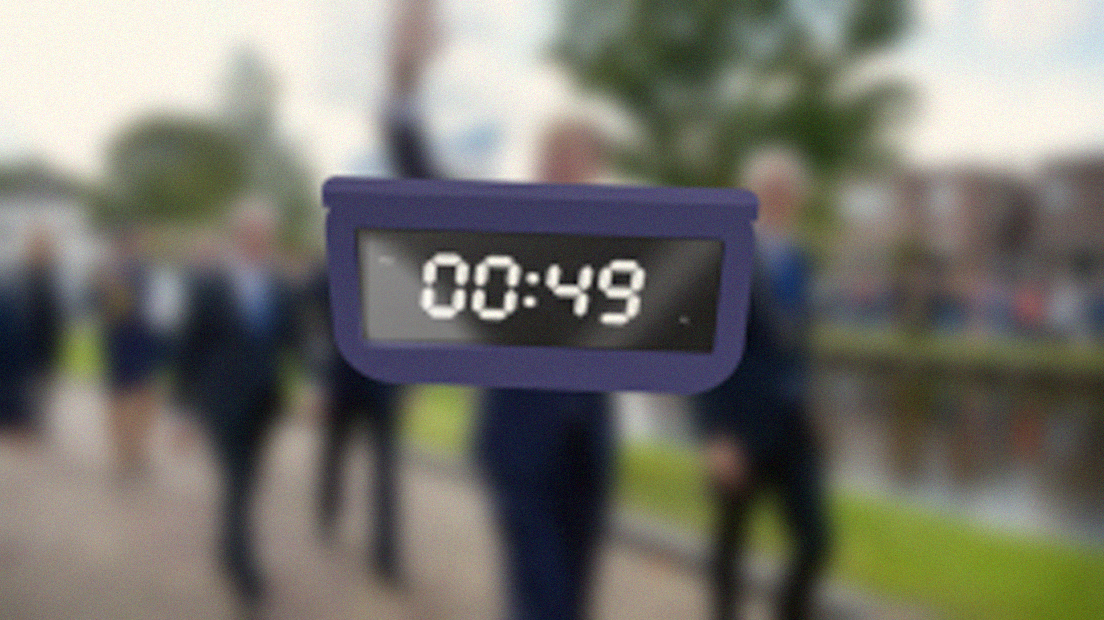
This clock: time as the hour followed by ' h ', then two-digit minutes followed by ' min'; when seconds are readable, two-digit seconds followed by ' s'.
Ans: 0 h 49 min
